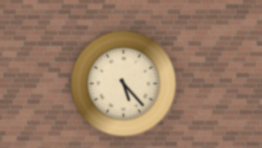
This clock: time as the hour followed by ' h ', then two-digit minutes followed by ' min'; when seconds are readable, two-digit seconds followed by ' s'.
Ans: 5 h 23 min
